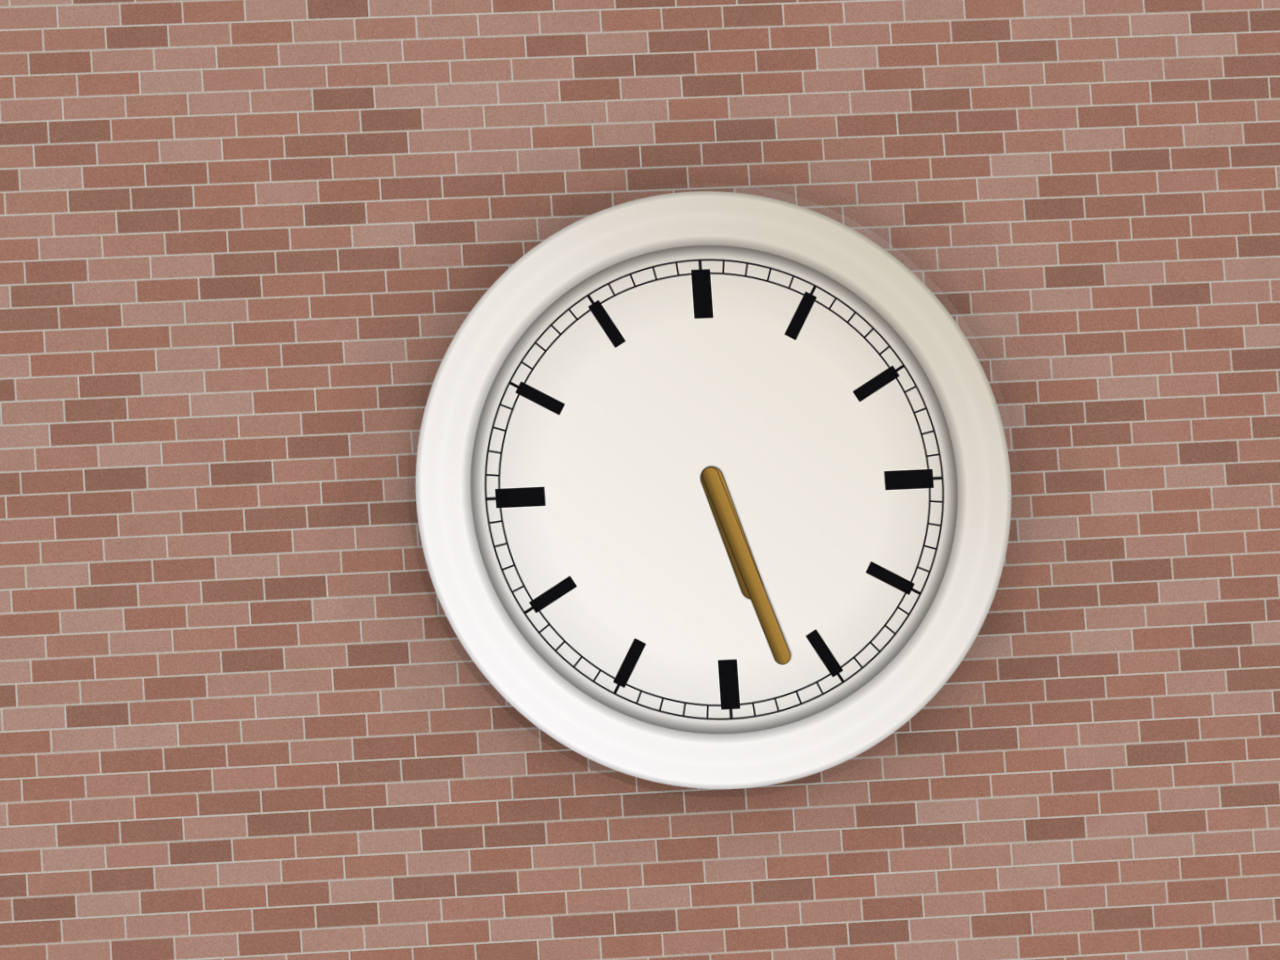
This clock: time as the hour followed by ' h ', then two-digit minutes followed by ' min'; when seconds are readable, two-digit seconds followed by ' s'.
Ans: 5 h 27 min
